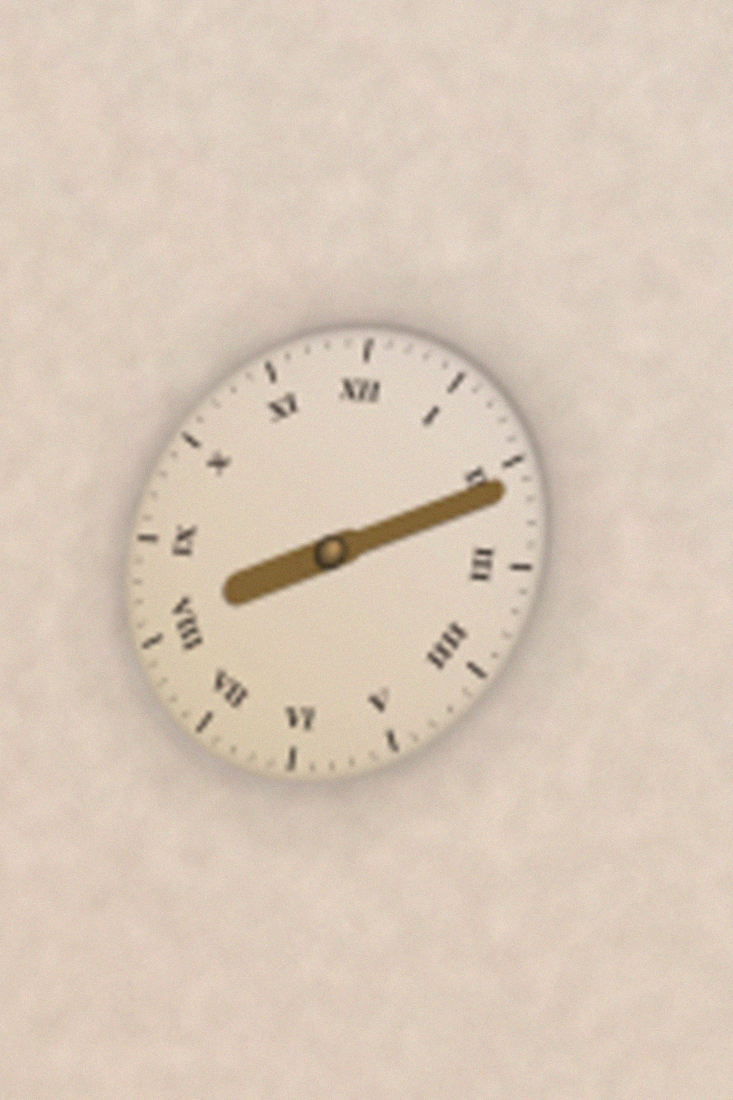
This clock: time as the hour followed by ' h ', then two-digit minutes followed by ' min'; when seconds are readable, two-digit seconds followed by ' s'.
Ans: 8 h 11 min
